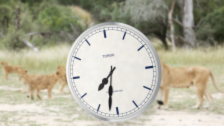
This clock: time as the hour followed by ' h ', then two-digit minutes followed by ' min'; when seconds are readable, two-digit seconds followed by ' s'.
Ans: 7 h 32 min
